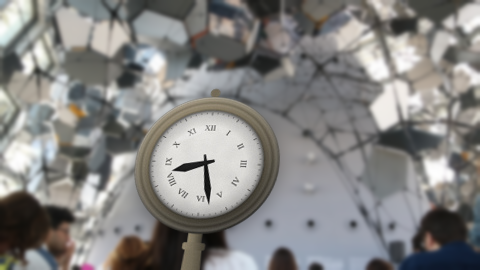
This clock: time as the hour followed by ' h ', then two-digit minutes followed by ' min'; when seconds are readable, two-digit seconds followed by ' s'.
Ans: 8 h 28 min
